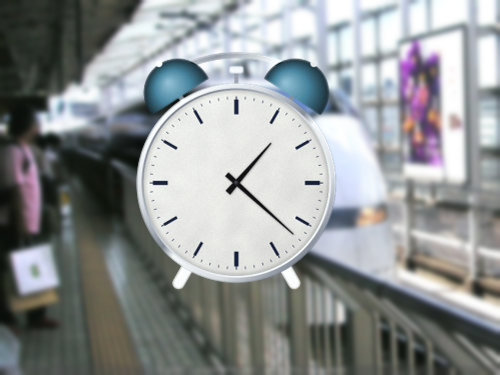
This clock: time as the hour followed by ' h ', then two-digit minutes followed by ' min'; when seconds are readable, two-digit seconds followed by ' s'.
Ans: 1 h 22 min
